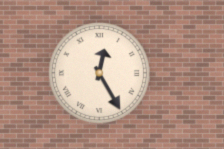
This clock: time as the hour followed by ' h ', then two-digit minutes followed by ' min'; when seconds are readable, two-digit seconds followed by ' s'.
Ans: 12 h 25 min
